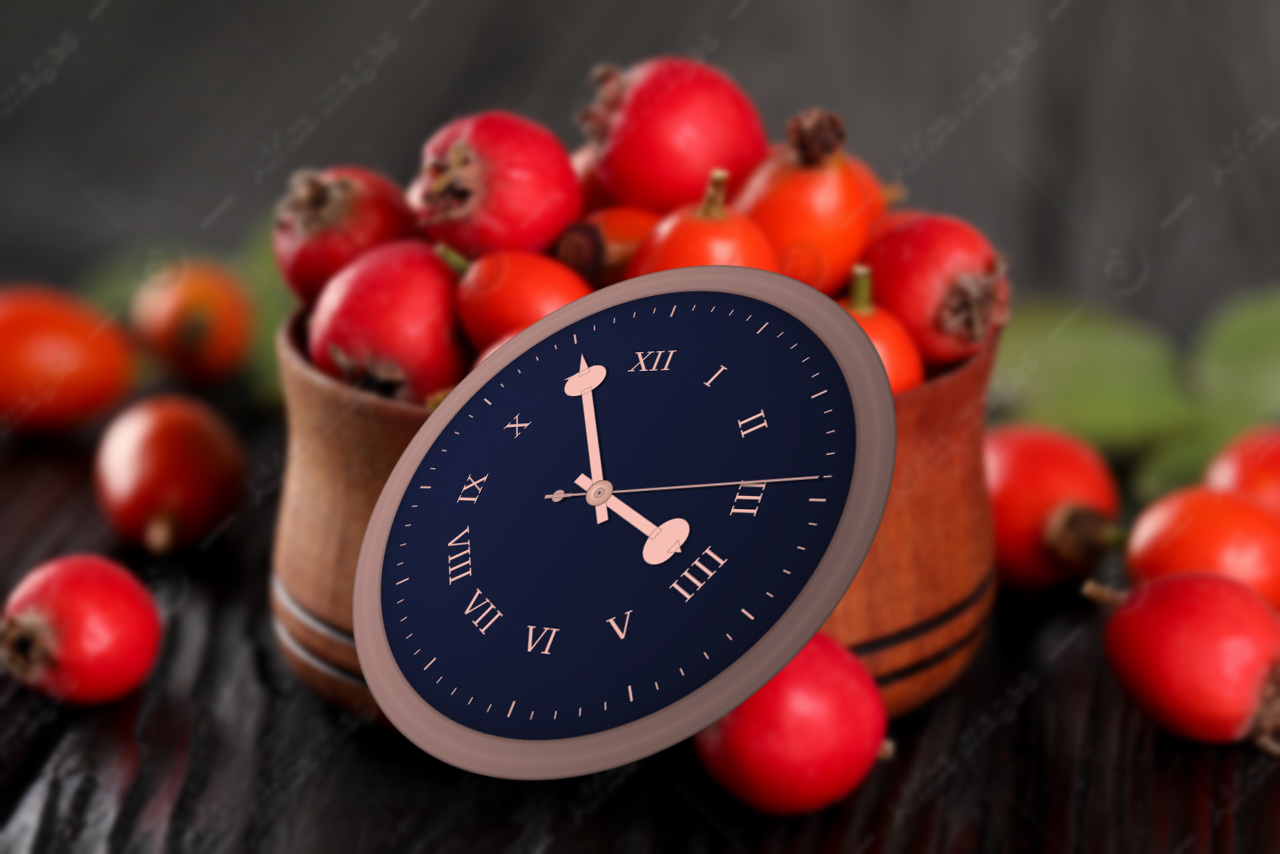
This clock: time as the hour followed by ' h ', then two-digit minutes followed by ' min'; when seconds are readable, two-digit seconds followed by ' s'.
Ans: 3 h 55 min 14 s
